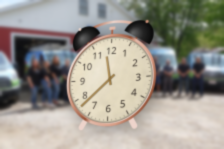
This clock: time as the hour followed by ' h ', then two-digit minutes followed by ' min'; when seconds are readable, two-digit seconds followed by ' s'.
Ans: 11 h 38 min
